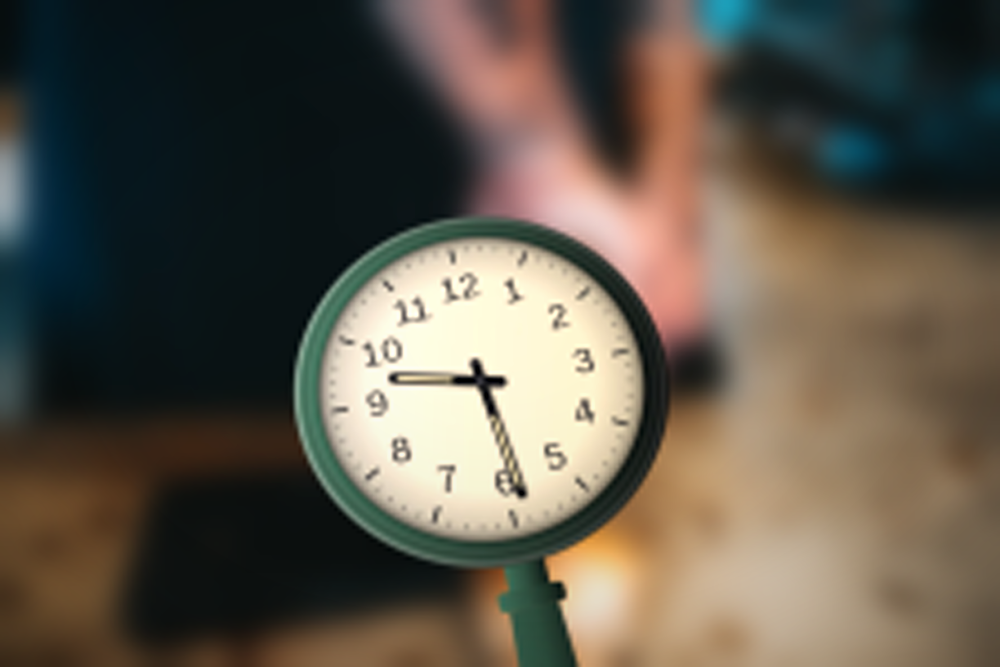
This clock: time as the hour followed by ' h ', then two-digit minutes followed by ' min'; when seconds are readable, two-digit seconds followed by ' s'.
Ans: 9 h 29 min
